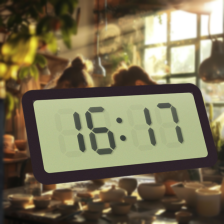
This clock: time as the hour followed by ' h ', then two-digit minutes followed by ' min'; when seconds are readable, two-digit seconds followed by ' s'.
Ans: 16 h 17 min
